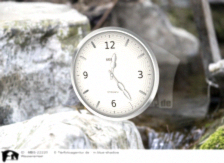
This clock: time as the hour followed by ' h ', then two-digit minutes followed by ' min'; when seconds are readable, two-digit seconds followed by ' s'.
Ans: 12 h 24 min
